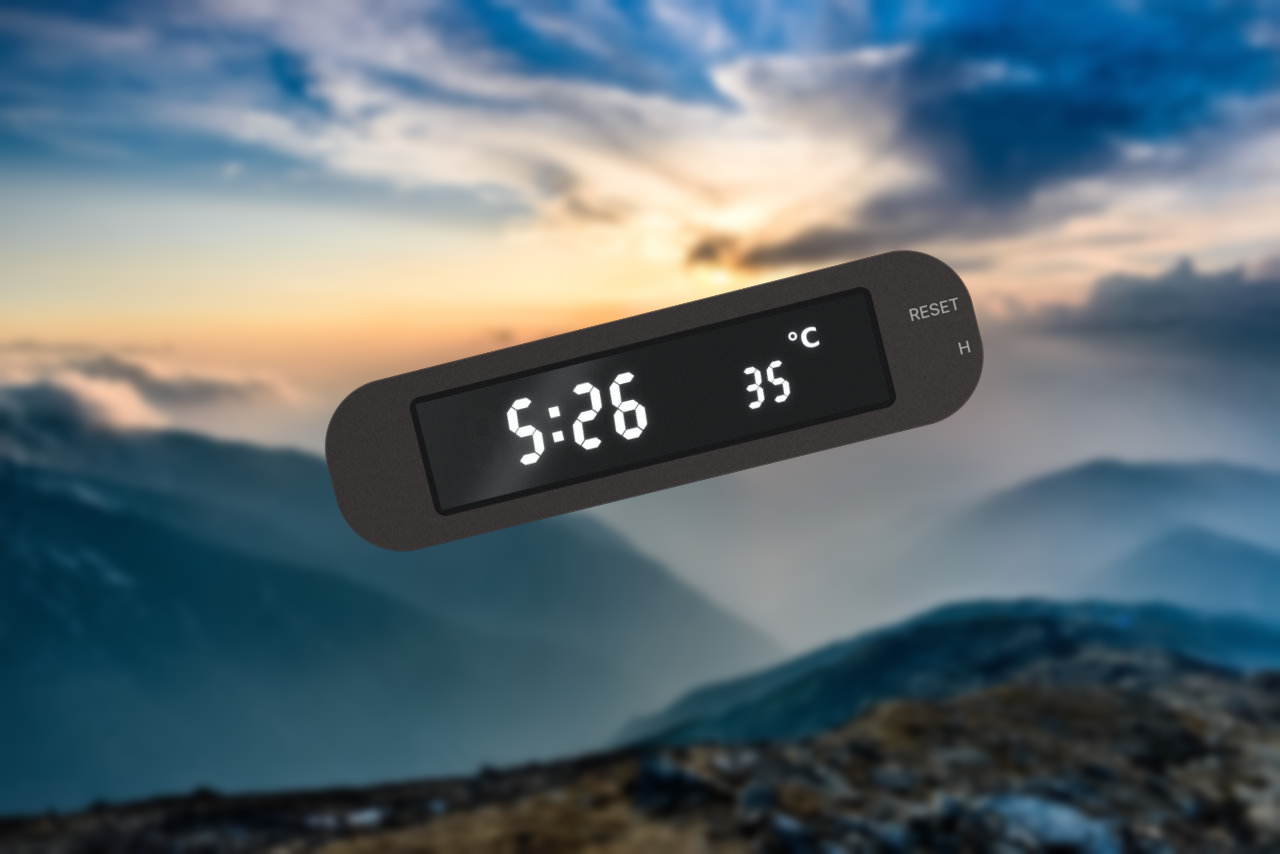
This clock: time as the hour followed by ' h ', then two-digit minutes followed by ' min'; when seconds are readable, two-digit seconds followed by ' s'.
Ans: 5 h 26 min
